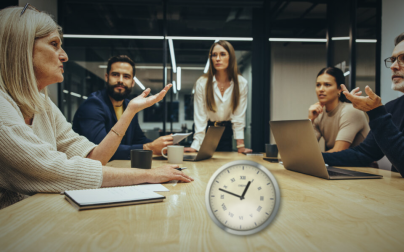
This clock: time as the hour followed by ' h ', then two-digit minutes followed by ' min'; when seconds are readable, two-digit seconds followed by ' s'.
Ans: 12 h 48 min
